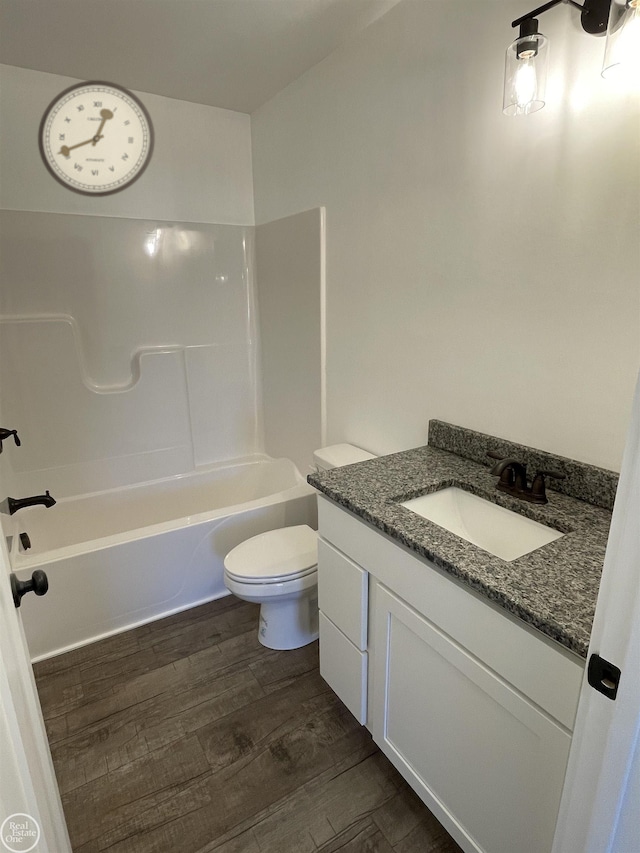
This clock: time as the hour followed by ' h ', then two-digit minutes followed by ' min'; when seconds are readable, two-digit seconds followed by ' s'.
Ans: 12 h 41 min
